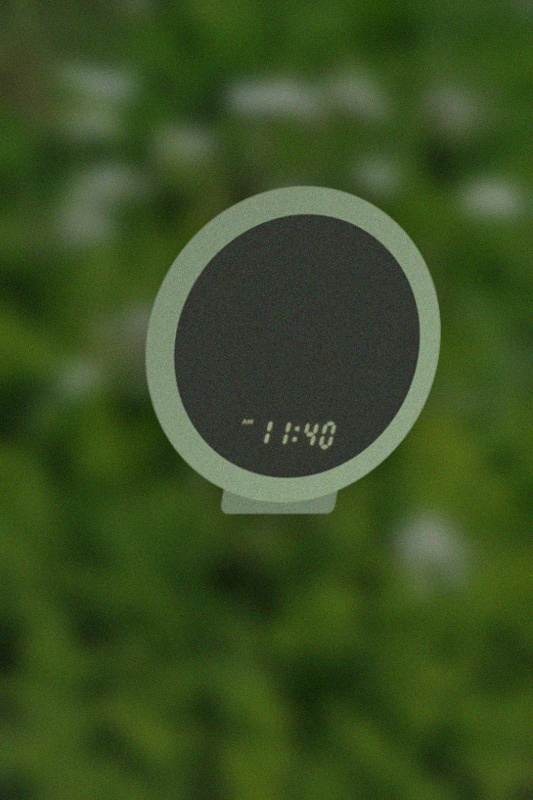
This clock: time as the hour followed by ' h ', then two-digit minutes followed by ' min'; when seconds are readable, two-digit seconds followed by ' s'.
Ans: 11 h 40 min
